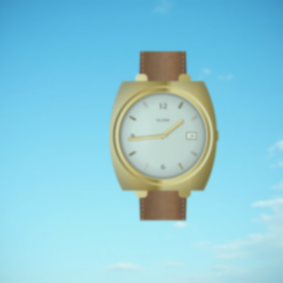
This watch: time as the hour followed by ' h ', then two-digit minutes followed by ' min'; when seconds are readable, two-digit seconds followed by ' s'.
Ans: 1 h 44 min
